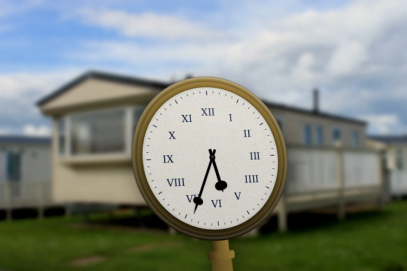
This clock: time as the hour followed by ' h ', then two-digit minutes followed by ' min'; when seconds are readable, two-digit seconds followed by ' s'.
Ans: 5 h 34 min
